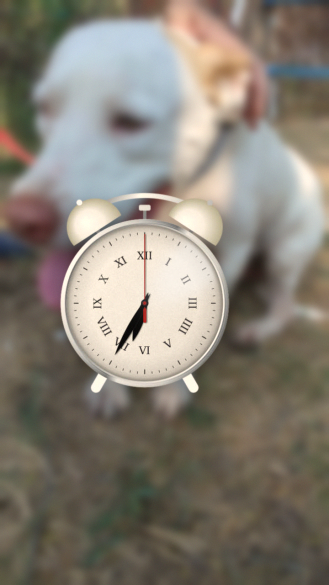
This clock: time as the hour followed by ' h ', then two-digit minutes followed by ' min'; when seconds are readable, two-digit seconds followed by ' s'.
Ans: 6 h 35 min 00 s
